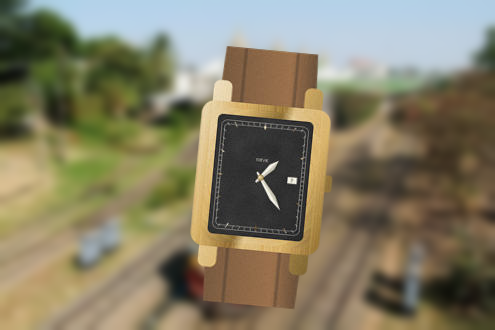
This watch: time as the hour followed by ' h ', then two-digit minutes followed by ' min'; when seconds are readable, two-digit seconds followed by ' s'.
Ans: 1 h 24 min
